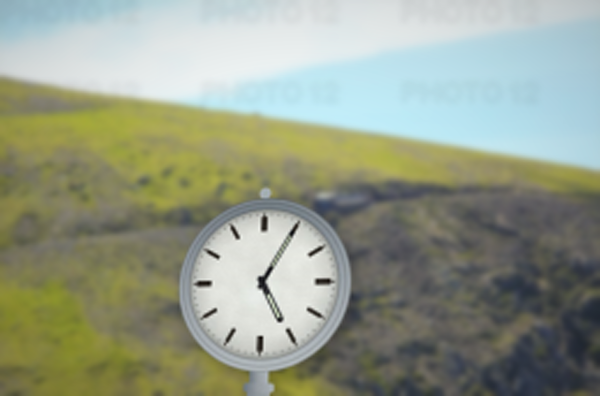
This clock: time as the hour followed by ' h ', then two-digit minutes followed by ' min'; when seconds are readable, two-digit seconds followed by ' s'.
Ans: 5 h 05 min
